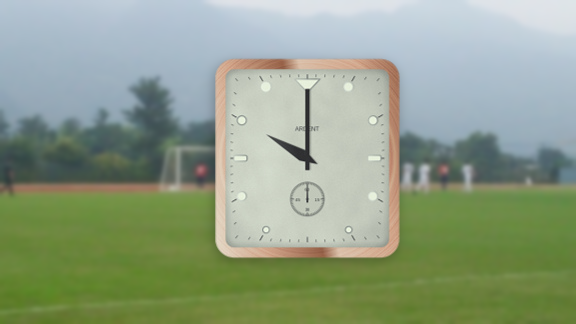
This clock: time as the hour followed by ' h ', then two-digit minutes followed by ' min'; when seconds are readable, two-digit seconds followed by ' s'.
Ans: 10 h 00 min
